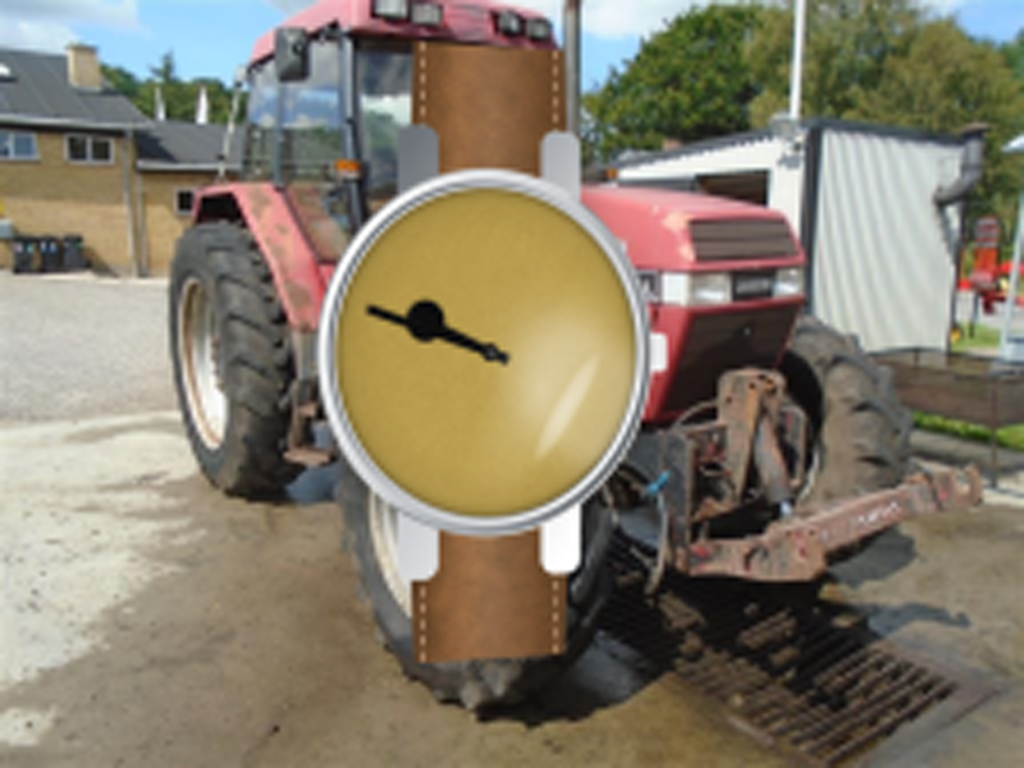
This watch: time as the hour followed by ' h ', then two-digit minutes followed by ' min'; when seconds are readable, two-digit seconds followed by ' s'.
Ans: 9 h 48 min
